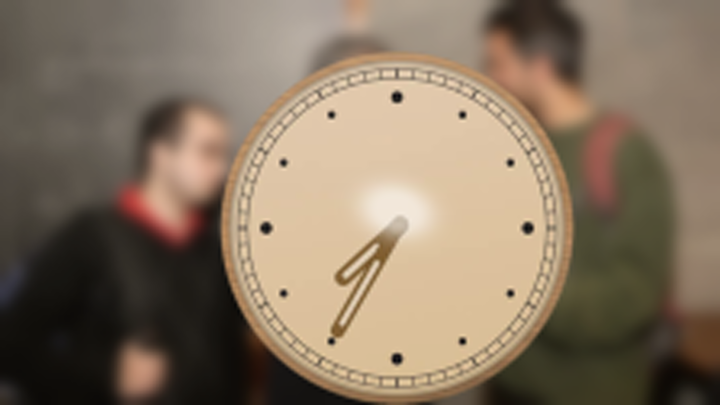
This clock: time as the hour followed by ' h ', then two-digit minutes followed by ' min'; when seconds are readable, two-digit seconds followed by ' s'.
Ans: 7 h 35 min
